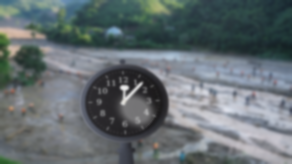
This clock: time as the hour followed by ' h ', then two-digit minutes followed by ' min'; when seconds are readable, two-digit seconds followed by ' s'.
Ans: 12 h 07 min
